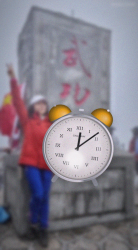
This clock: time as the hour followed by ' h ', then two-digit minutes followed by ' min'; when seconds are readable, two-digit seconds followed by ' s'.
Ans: 12 h 08 min
